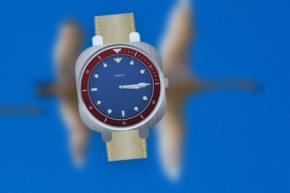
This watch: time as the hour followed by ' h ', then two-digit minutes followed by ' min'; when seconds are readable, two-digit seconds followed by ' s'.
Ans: 3 h 15 min
